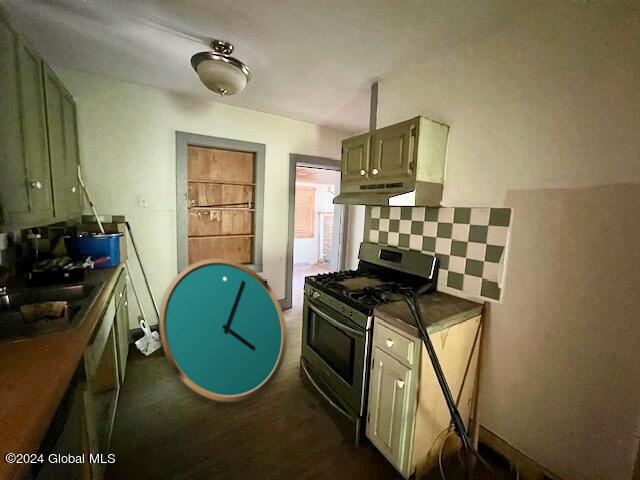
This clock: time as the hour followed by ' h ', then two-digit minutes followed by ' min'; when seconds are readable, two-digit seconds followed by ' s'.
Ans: 4 h 04 min
